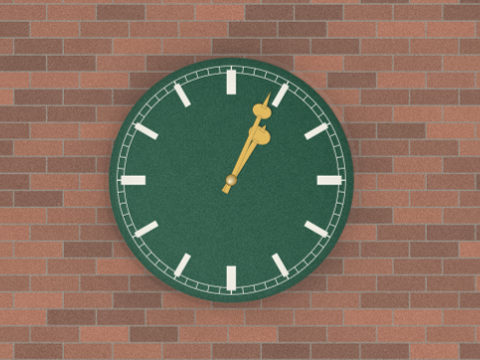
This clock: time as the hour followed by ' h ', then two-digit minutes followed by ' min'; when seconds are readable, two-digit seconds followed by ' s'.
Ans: 1 h 04 min
